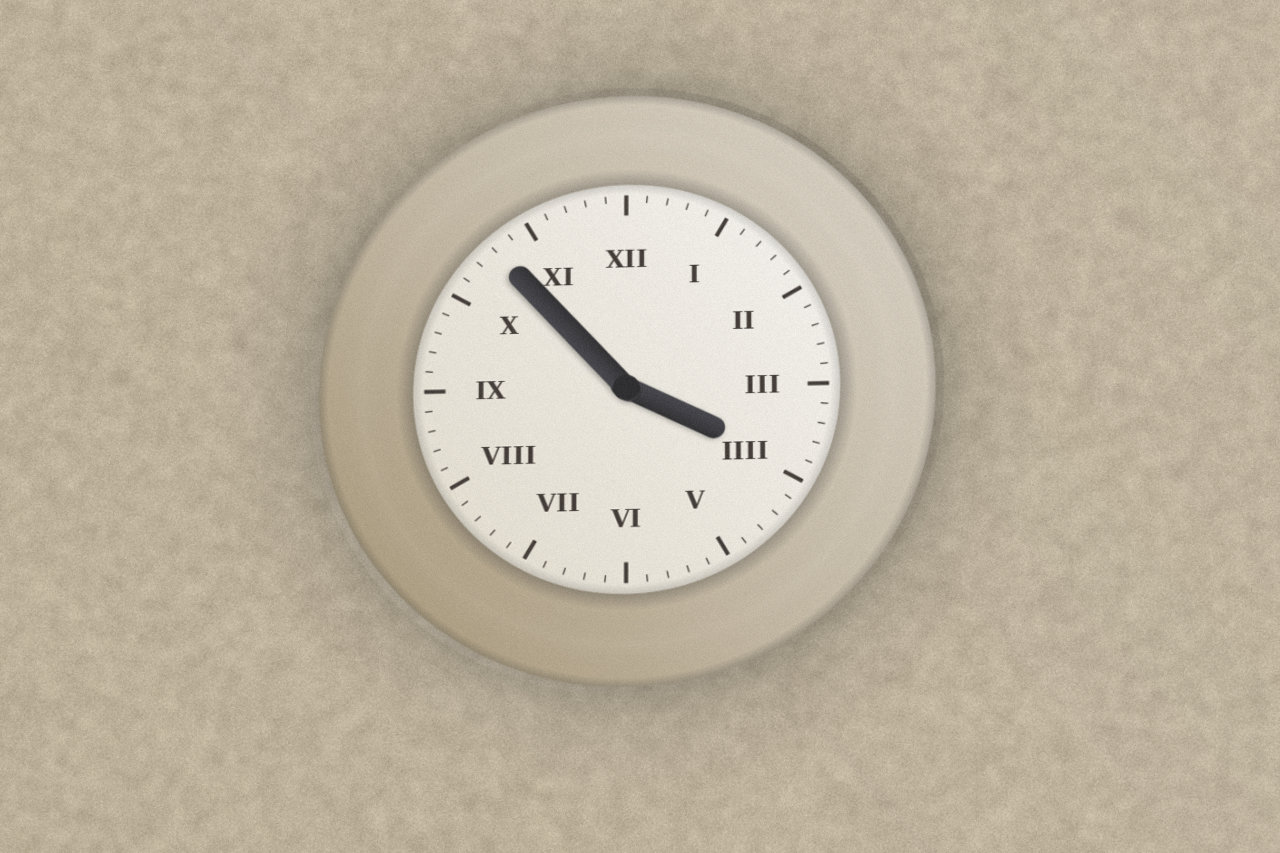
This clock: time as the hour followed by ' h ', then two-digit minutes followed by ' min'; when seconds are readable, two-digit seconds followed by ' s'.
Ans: 3 h 53 min
